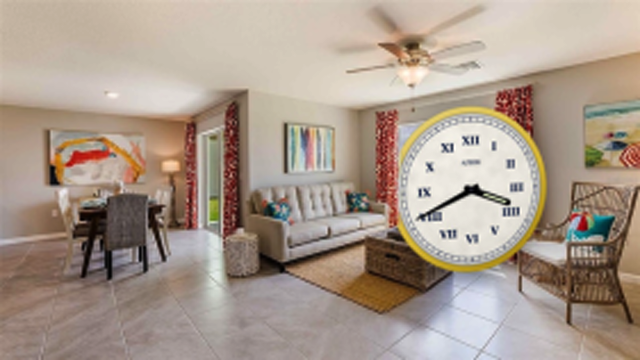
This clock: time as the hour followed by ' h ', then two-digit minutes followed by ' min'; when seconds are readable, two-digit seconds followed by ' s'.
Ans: 3 h 41 min
